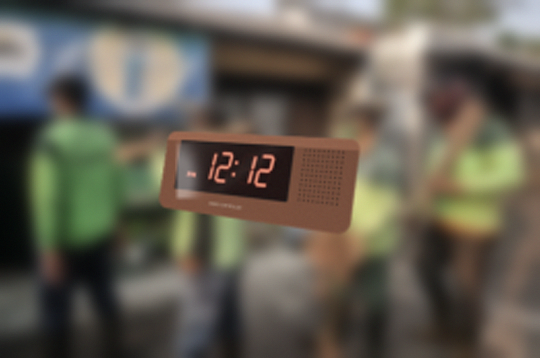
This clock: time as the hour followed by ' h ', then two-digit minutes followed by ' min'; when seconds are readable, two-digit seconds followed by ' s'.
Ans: 12 h 12 min
